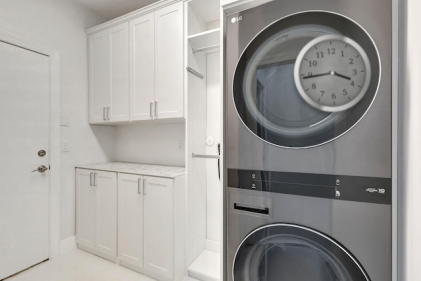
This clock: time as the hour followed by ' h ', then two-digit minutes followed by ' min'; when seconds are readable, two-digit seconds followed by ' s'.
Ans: 3 h 44 min
